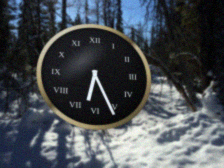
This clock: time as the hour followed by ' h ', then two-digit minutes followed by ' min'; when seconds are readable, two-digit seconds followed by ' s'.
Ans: 6 h 26 min
